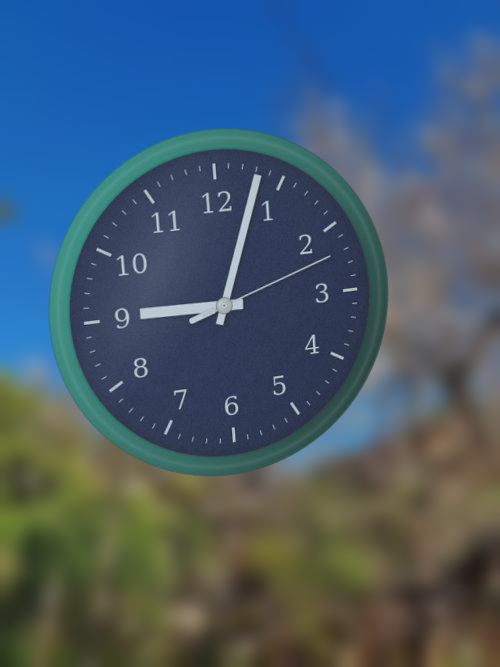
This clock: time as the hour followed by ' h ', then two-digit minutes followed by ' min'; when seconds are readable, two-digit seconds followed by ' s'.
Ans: 9 h 03 min 12 s
